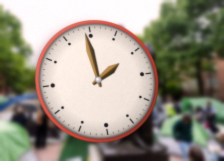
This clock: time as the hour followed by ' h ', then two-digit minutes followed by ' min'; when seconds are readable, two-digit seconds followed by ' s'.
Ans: 1 h 59 min
